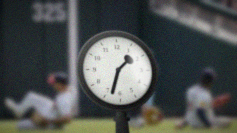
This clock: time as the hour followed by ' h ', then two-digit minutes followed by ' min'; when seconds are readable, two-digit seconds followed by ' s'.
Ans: 1 h 33 min
